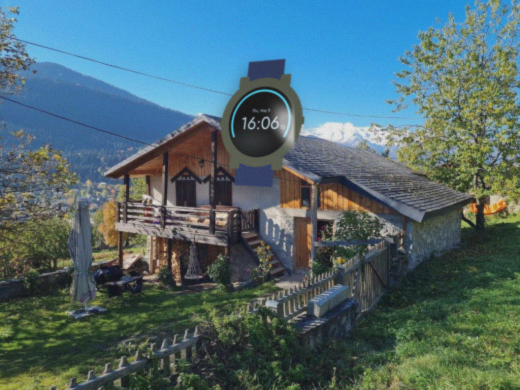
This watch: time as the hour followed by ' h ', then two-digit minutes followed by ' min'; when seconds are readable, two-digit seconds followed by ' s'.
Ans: 16 h 06 min
